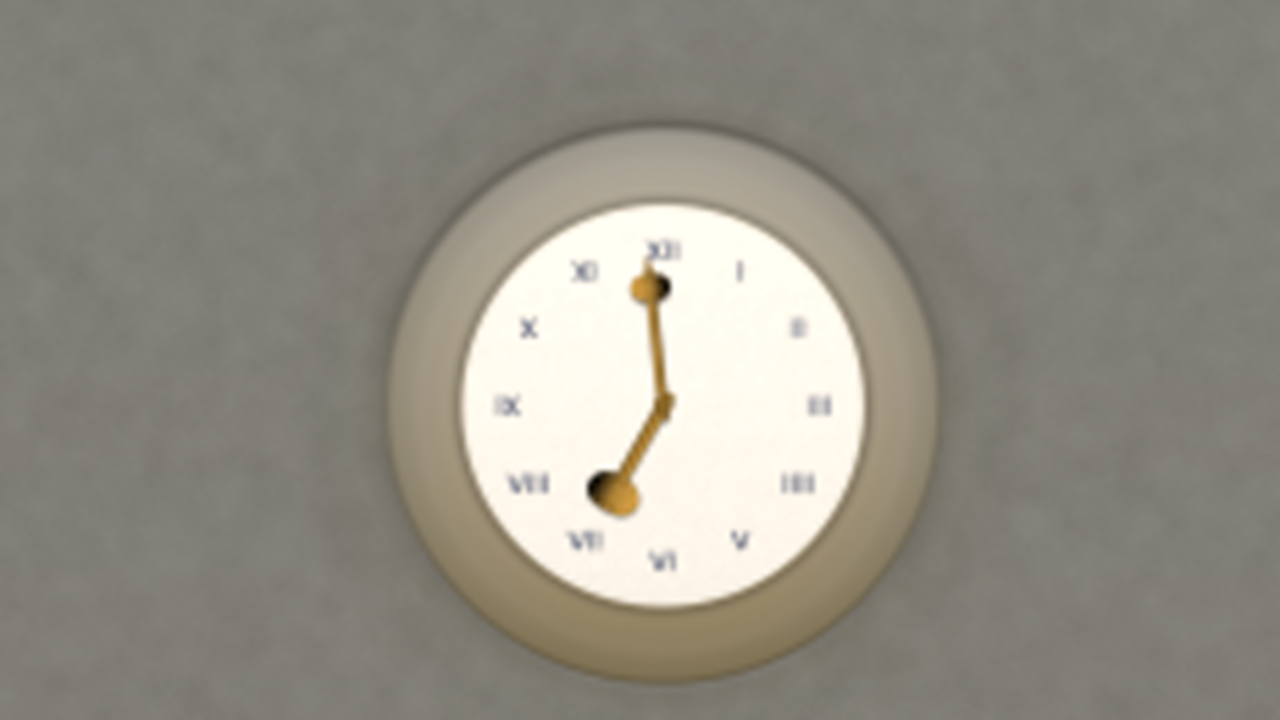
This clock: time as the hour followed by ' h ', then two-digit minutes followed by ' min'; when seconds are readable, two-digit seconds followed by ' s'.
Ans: 6 h 59 min
